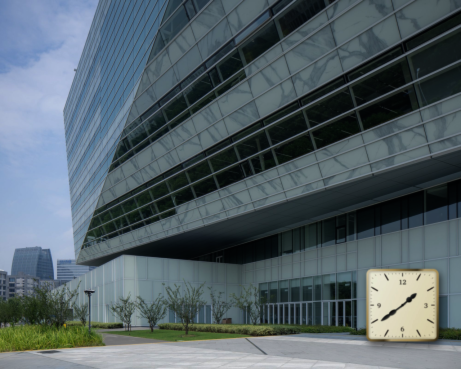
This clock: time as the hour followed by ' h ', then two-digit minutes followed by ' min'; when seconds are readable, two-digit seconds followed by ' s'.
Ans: 1 h 39 min
